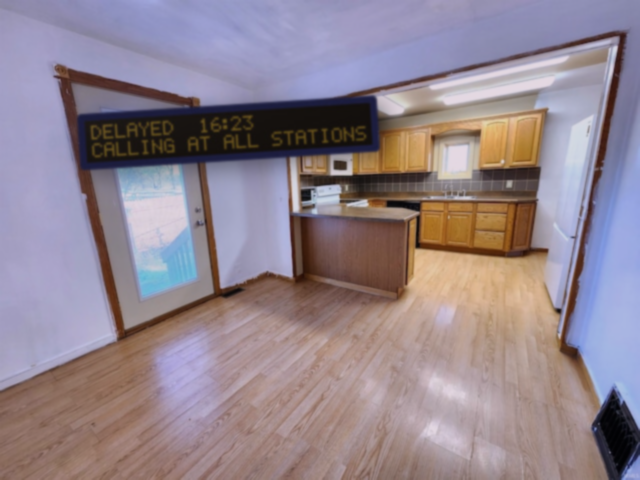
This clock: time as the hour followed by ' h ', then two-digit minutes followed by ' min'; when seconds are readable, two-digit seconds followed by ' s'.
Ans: 16 h 23 min
